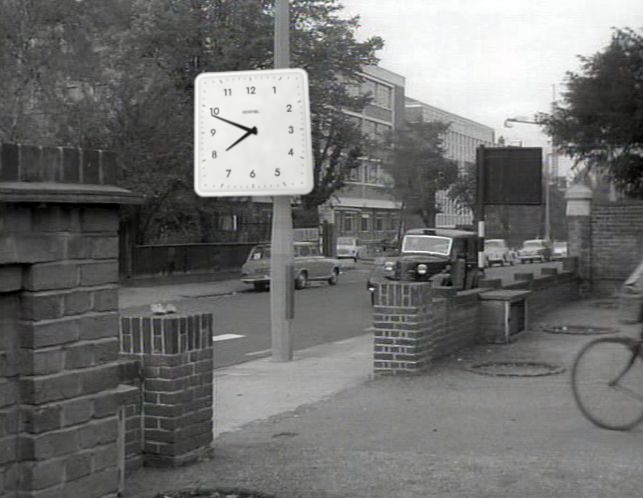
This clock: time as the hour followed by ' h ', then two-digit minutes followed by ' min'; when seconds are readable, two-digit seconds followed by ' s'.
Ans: 7 h 49 min
